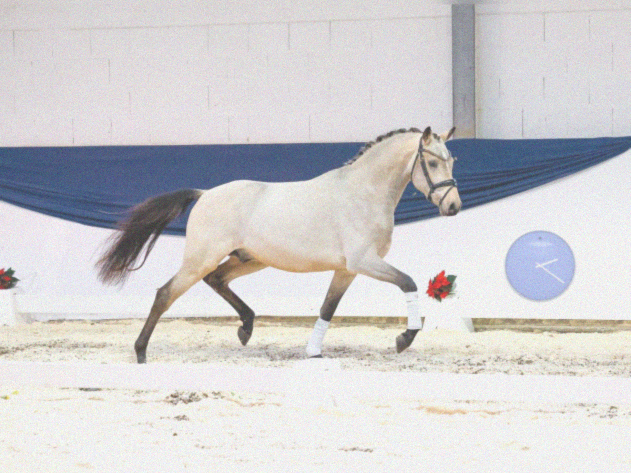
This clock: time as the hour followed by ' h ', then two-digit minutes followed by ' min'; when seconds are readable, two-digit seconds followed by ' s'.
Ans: 2 h 21 min
